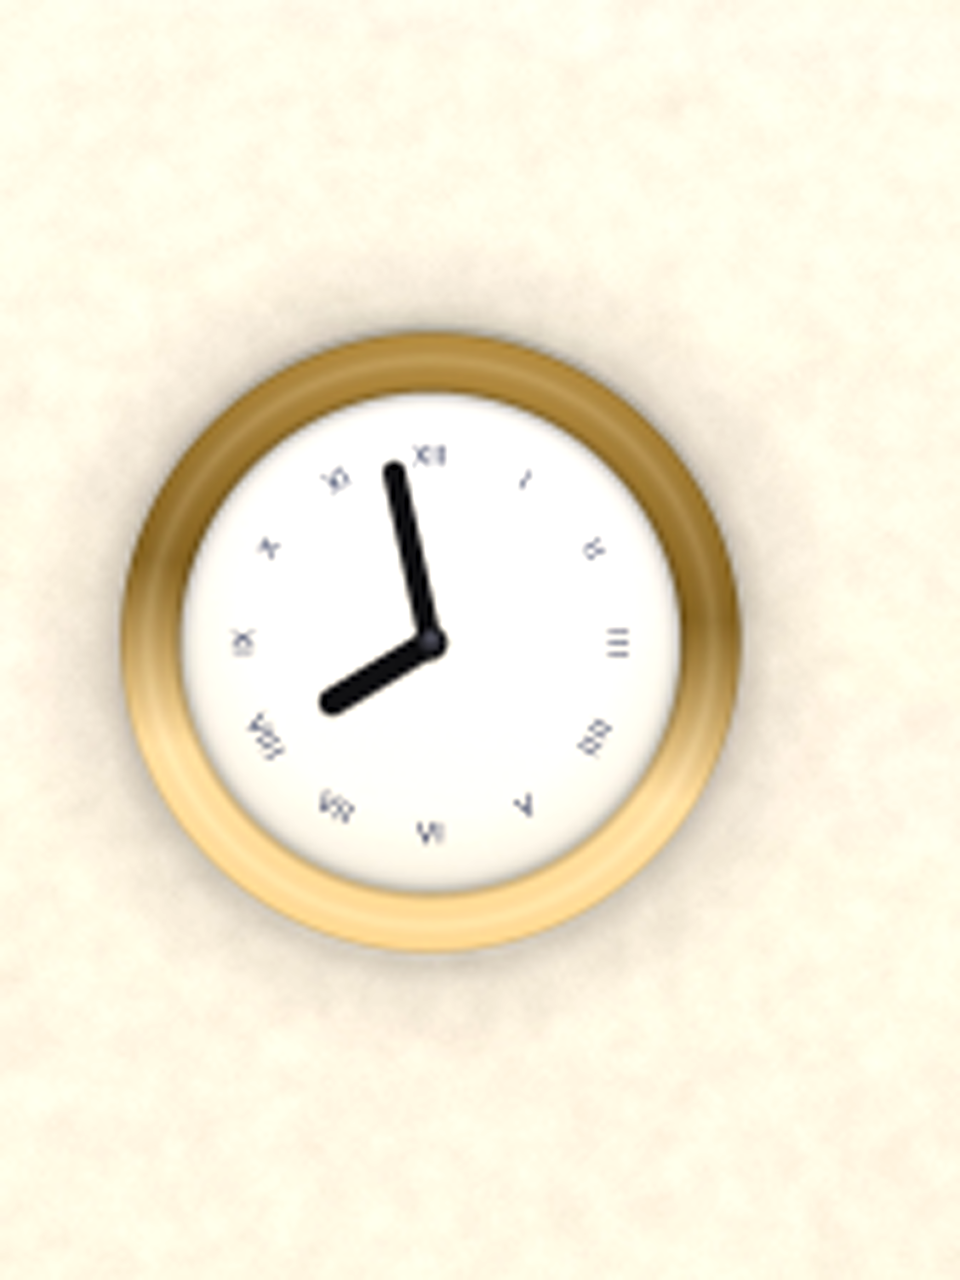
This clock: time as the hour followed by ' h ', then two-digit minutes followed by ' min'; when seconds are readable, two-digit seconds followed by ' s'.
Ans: 7 h 58 min
